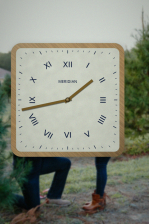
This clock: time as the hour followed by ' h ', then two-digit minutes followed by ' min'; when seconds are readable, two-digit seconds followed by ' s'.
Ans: 1 h 43 min
